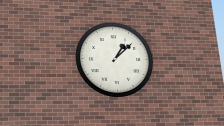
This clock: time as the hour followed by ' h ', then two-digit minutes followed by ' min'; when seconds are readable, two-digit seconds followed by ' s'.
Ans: 1 h 08 min
